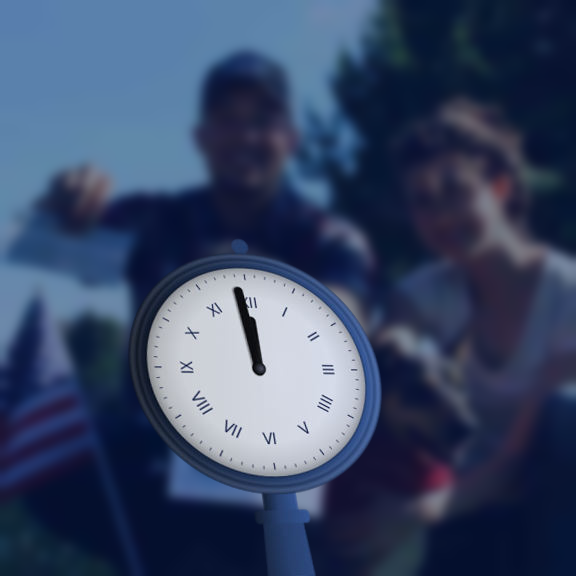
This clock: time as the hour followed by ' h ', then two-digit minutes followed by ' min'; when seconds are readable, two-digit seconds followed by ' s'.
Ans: 11 h 59 min
